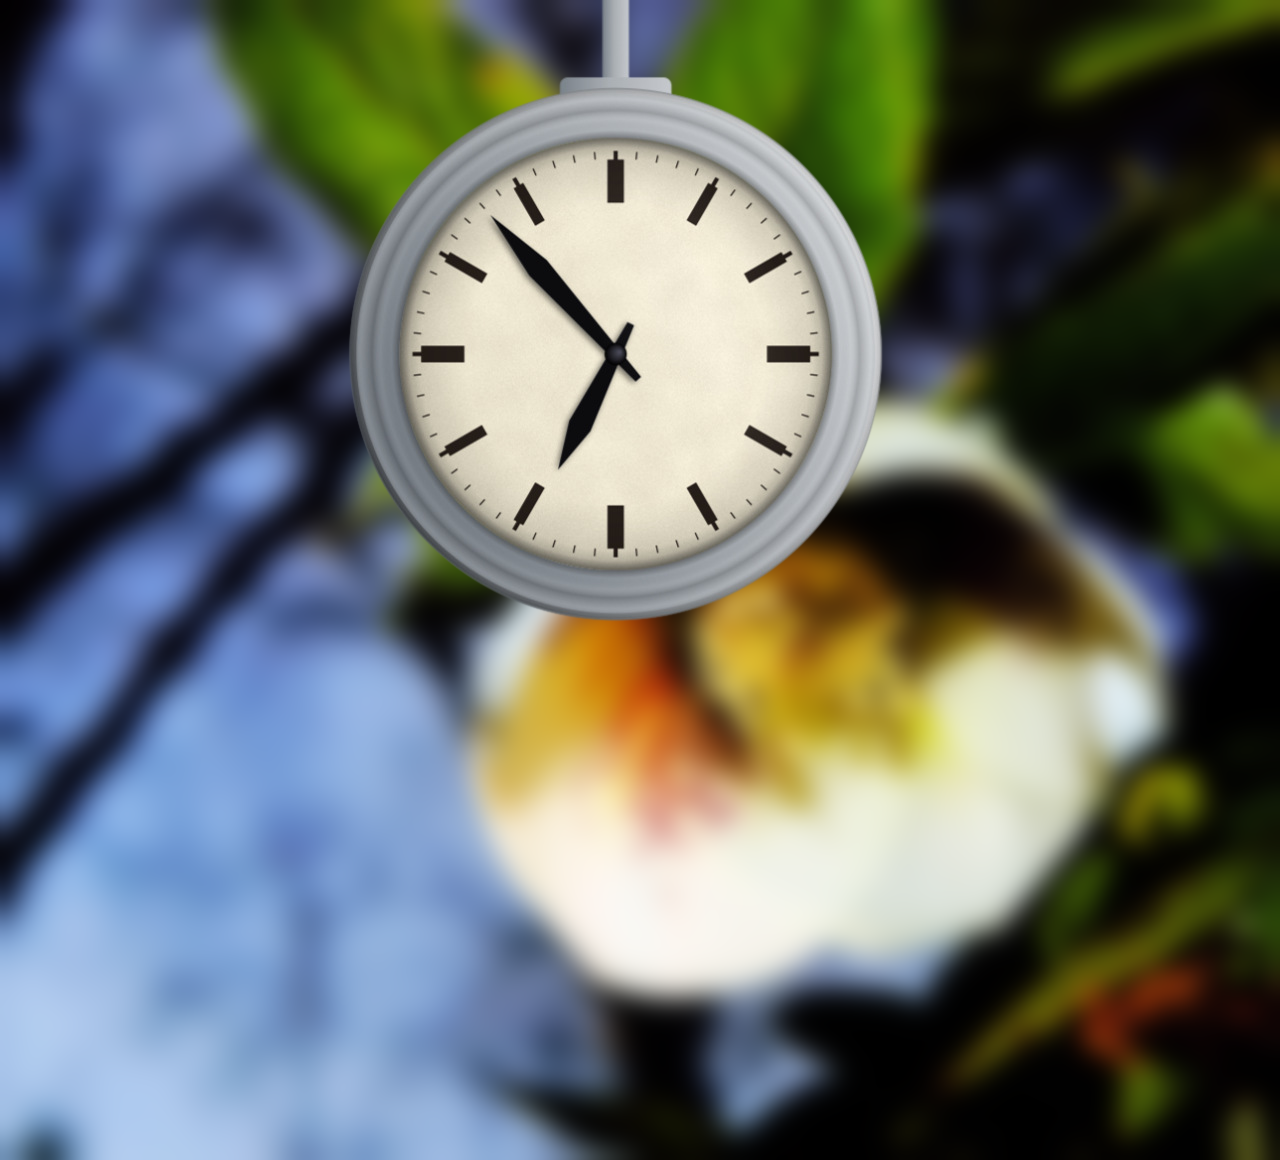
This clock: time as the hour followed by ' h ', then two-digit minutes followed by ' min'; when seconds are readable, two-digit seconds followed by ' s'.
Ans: 6 h 53 min
